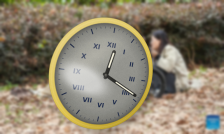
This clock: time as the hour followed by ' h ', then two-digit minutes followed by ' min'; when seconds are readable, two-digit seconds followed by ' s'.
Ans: 12 h 19 min
